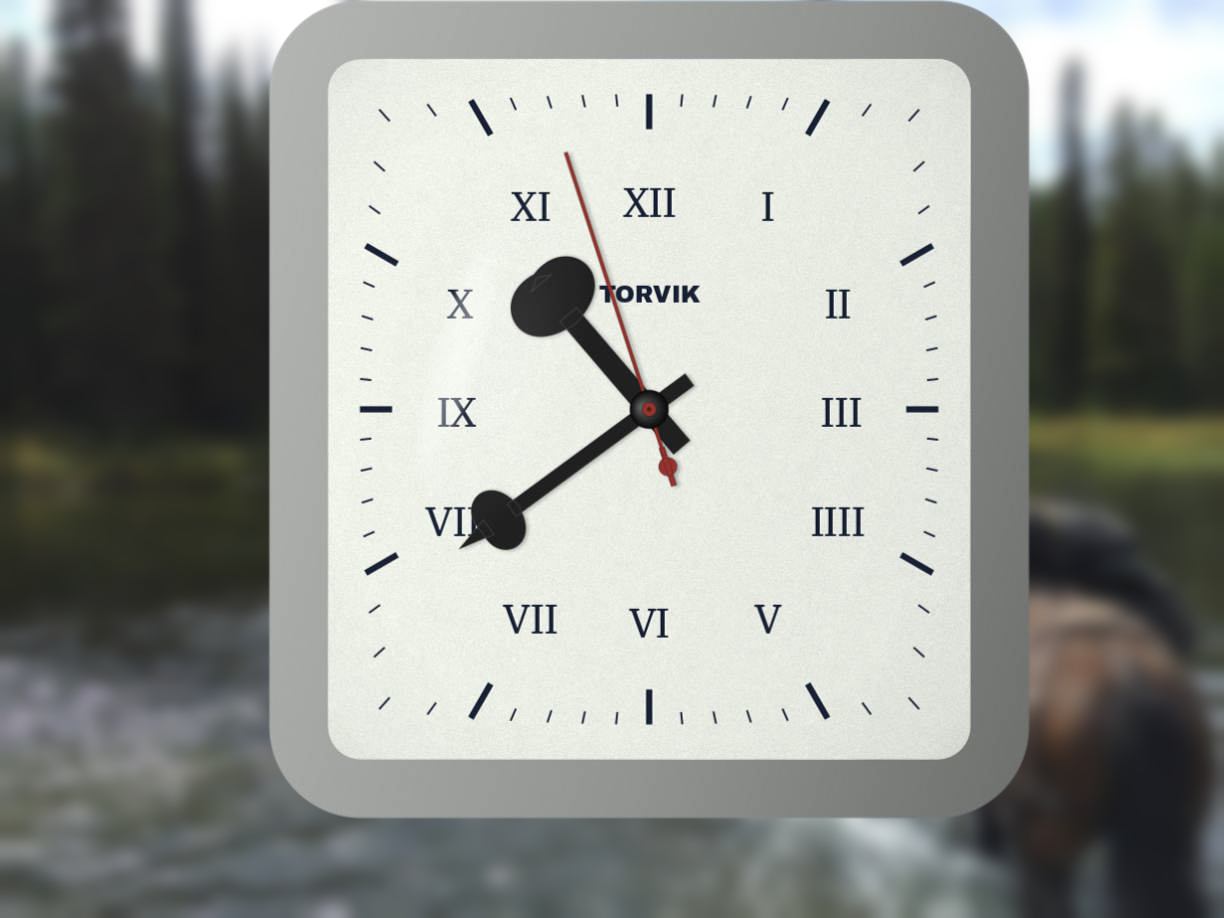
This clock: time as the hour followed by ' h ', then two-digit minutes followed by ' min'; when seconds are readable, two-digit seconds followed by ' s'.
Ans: 10 h 38 min 57 s
